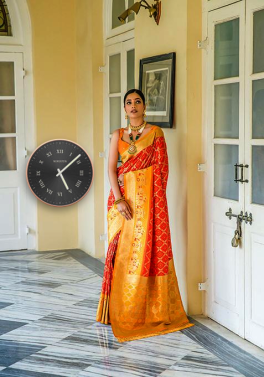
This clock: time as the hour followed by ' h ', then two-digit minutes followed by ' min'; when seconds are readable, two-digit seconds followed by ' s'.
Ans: 5 h 08 min
